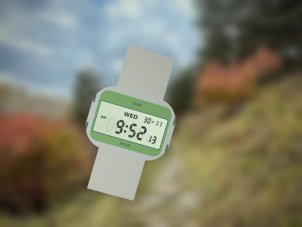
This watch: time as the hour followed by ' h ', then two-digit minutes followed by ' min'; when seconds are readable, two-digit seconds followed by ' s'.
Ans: 9 h 52 min 13 s
